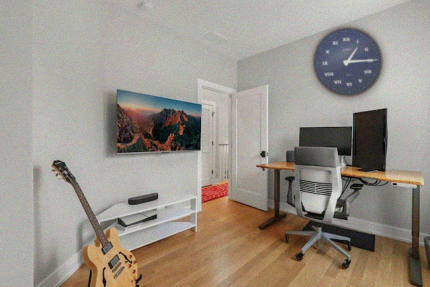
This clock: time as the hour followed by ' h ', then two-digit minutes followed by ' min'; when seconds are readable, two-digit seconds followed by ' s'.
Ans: 1 h 15 min
